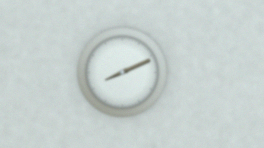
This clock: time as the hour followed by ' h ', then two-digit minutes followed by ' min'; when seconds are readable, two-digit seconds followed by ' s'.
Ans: 8 h 11 min
